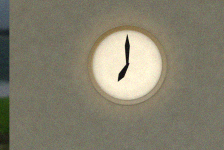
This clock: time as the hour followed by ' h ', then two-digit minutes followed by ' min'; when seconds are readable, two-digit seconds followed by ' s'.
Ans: 7 h 00 min
